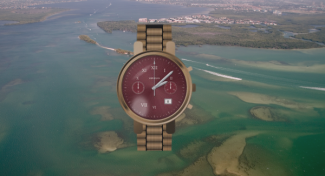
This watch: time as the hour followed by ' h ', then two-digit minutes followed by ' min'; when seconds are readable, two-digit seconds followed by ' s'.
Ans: 2 h 08 min
